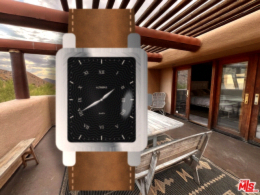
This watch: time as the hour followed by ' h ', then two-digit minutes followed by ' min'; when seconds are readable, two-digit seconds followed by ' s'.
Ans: 1 h 40 min
